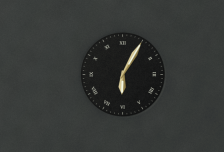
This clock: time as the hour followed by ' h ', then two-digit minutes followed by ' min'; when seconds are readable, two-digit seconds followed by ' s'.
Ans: 6 h 05 min
